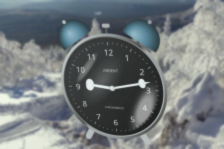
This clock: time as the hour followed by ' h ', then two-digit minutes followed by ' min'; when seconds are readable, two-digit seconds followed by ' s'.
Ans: 9 h 13 min
